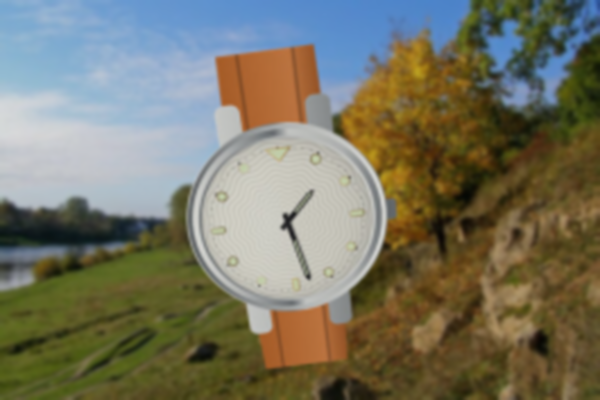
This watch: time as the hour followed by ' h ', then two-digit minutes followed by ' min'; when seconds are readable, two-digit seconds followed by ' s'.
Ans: 1 h 28 min
